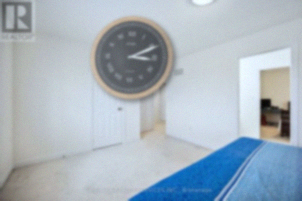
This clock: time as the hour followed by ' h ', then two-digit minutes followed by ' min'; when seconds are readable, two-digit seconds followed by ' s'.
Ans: 3 h 11 min
